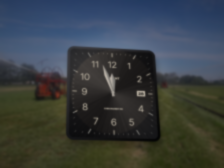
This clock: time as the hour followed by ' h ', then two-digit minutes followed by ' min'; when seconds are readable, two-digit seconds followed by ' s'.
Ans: 11 h 57 min
